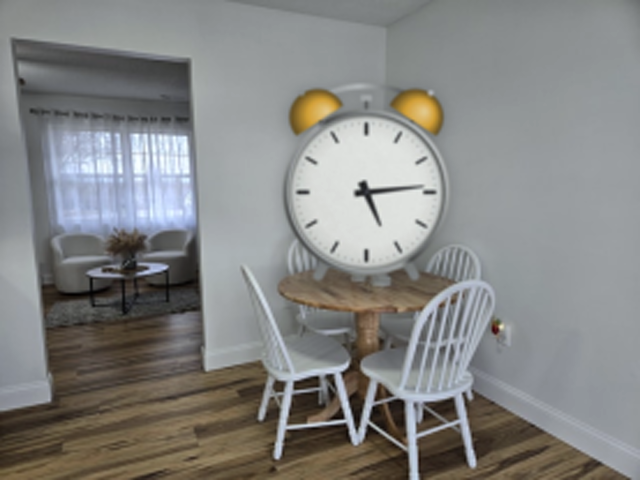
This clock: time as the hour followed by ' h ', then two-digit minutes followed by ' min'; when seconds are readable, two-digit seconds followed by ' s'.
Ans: 5 h 14 min
